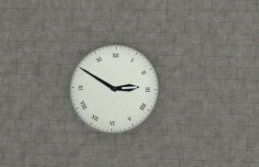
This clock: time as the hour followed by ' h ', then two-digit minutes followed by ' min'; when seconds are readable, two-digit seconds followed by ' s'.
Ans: 2 h 50 min
